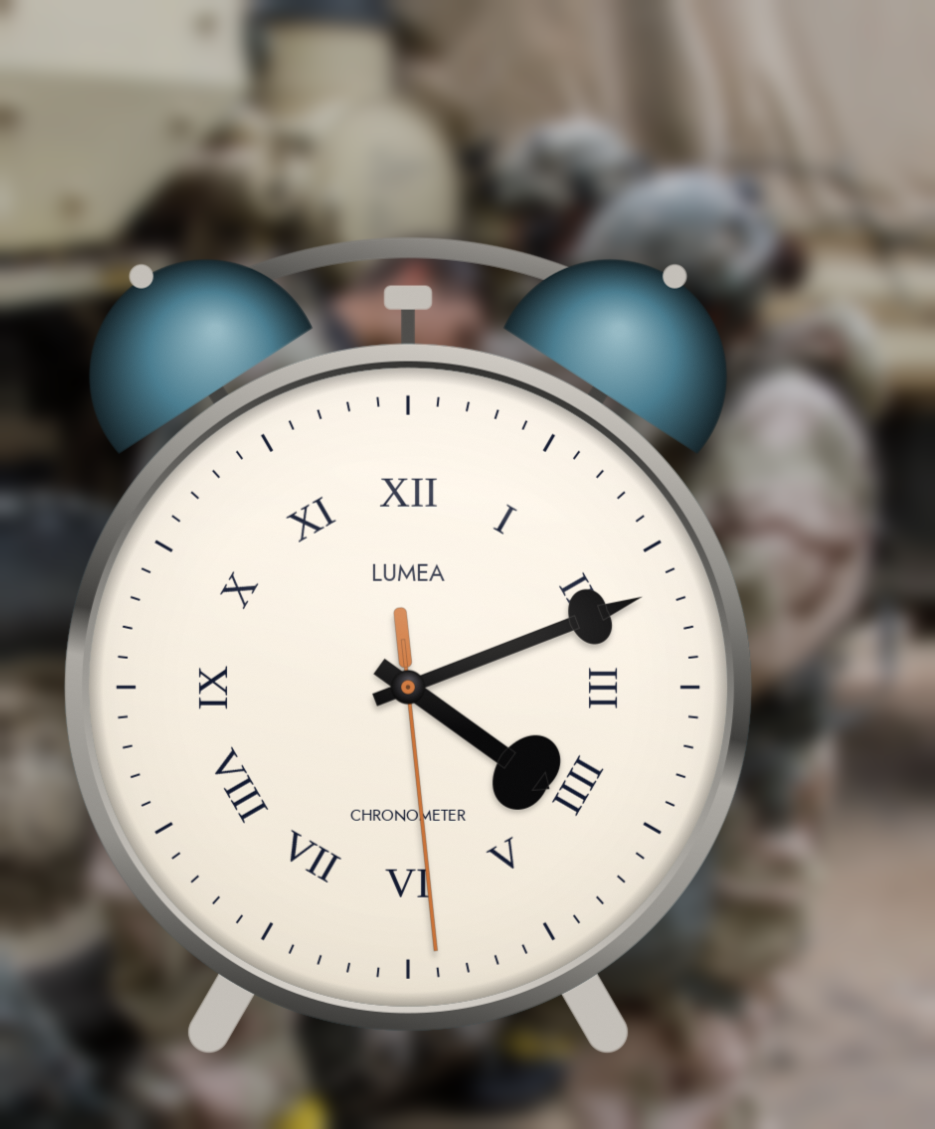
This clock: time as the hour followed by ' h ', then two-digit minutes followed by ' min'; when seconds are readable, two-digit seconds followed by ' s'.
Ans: 4 h 11 min 29 s
